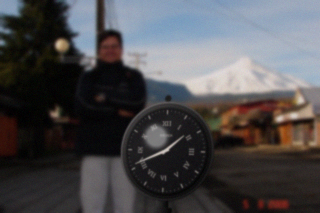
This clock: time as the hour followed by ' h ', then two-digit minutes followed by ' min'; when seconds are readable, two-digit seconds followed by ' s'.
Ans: 1 h 41 min
